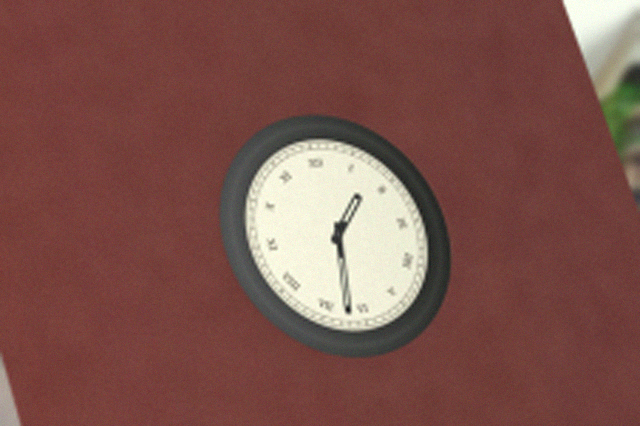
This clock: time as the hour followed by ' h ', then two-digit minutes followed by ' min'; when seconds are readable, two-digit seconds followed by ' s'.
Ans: 1 h 32 min
